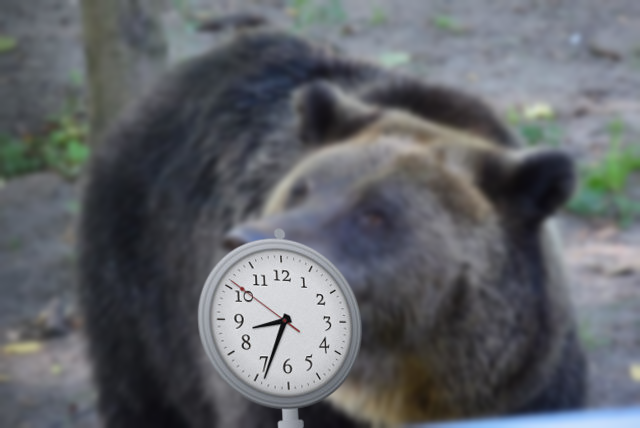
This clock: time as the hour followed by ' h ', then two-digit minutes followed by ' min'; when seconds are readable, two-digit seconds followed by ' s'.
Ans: 8 h 33 min 51 s
